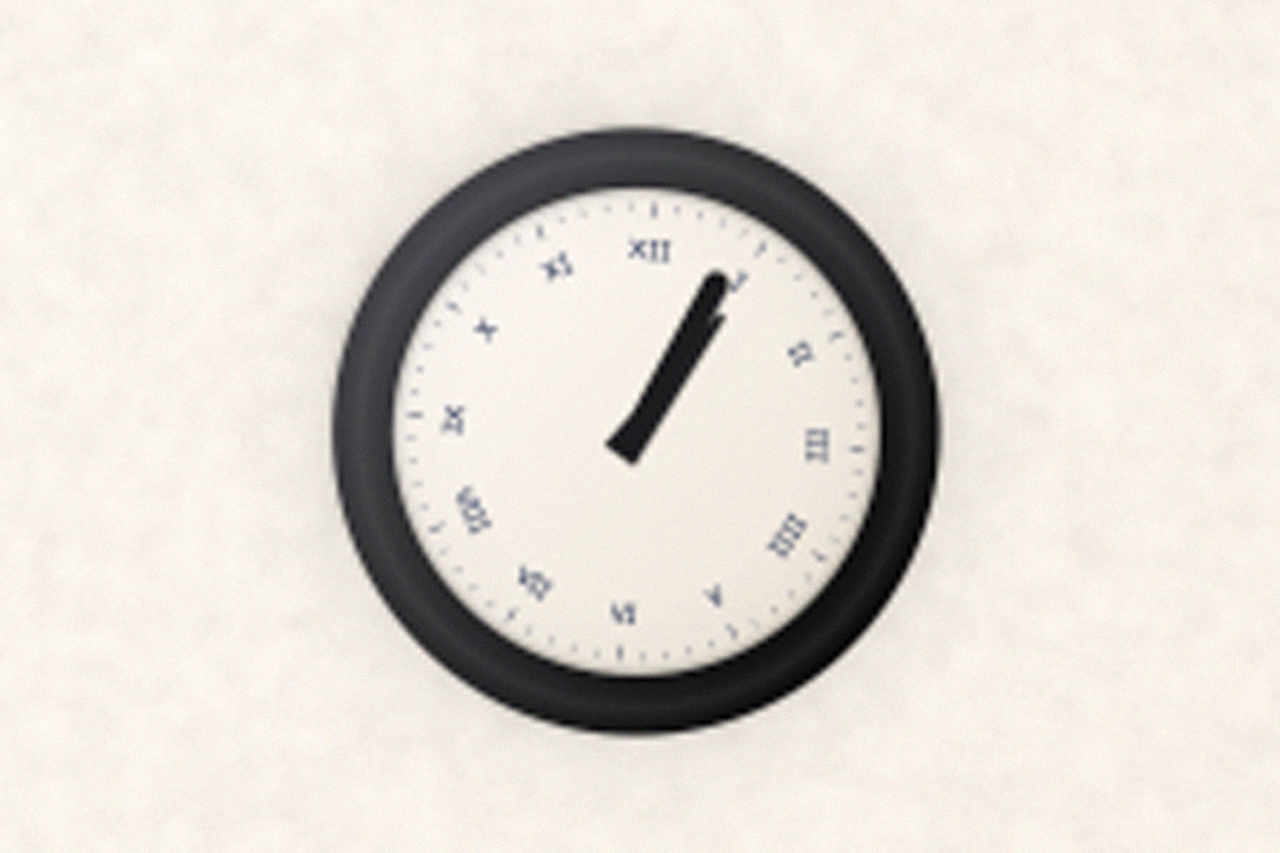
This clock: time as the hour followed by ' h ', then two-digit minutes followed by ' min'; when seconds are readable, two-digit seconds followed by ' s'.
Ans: 1 h 04 min
